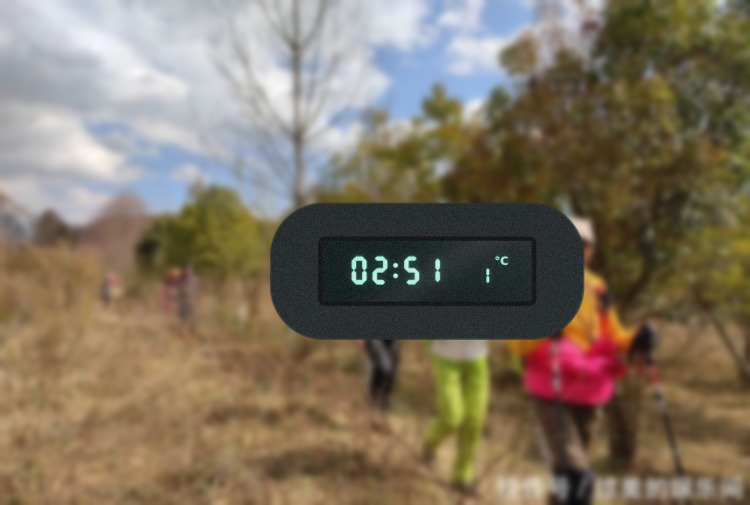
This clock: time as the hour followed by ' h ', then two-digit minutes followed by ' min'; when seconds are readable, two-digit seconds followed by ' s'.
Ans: 2 h 51 min
